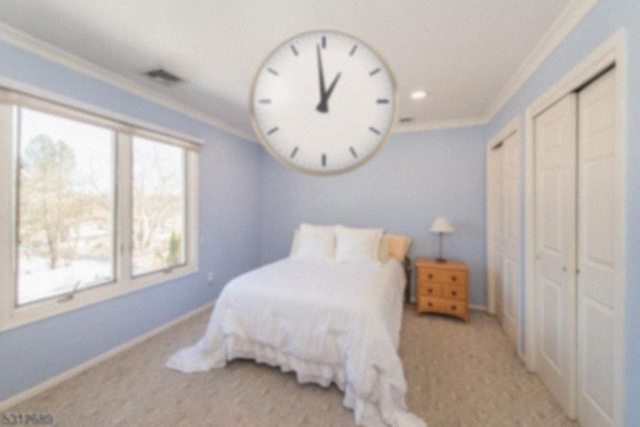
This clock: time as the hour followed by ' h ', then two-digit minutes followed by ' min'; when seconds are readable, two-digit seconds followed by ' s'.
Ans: 12 h 59 min
